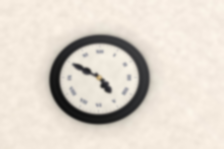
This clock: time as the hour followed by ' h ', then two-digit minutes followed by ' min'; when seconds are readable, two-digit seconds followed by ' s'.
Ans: 4 h 50 min
